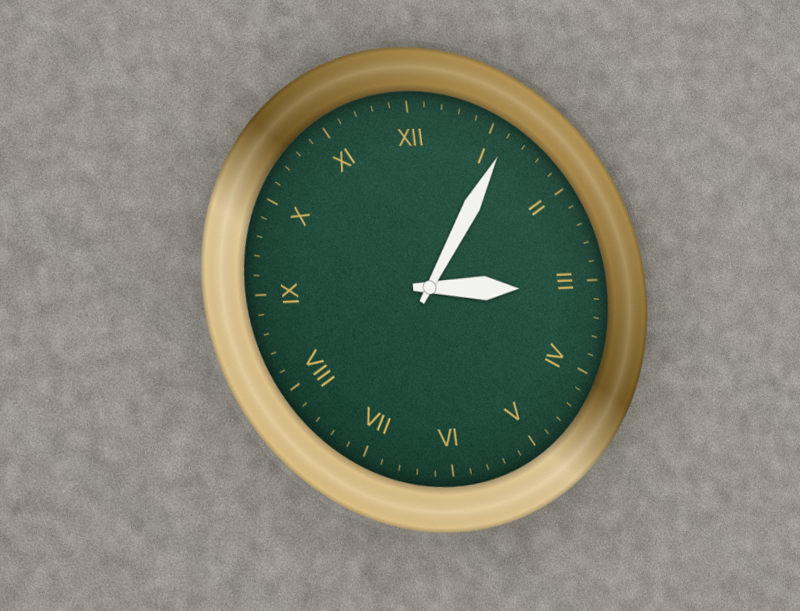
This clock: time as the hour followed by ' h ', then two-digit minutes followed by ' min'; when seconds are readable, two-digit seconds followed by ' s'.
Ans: 3 h 06 min
